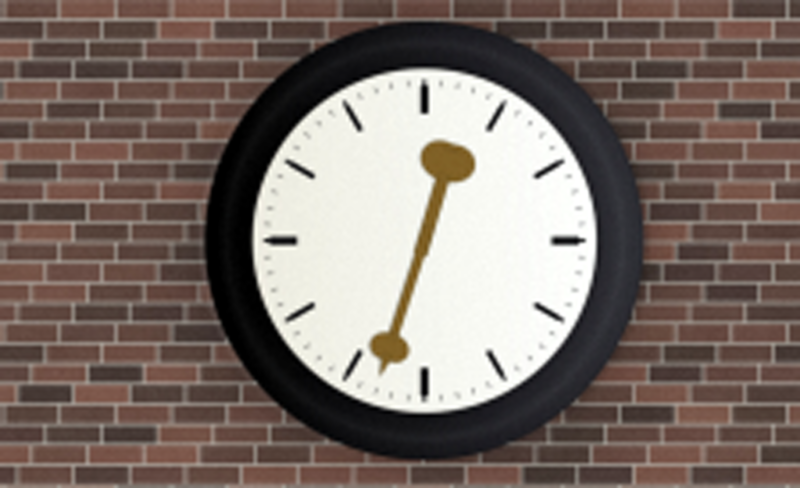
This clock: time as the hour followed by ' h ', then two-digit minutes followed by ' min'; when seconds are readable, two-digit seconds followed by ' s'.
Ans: 12 h 33 min
